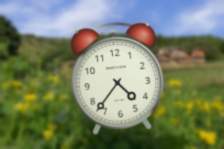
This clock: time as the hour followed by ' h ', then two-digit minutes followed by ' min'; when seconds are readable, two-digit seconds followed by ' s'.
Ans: 4 h 37 min
